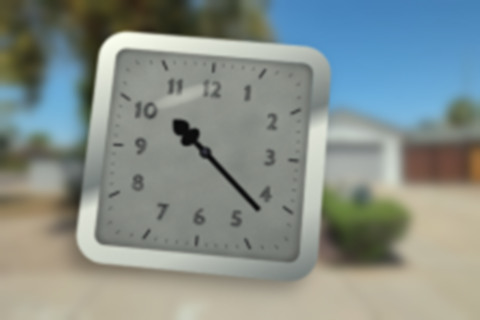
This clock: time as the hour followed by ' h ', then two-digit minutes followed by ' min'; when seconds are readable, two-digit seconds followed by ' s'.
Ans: 10 h 22 min
